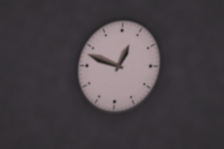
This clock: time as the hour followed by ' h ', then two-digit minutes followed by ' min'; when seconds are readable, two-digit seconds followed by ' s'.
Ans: 12 h 48 min
